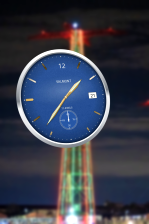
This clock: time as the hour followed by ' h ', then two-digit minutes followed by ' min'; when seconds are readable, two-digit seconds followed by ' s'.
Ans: 1 h 37 min
